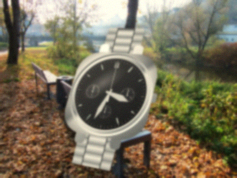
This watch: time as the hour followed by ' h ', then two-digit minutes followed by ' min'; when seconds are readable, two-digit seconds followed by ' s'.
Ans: 3 h 33 min
